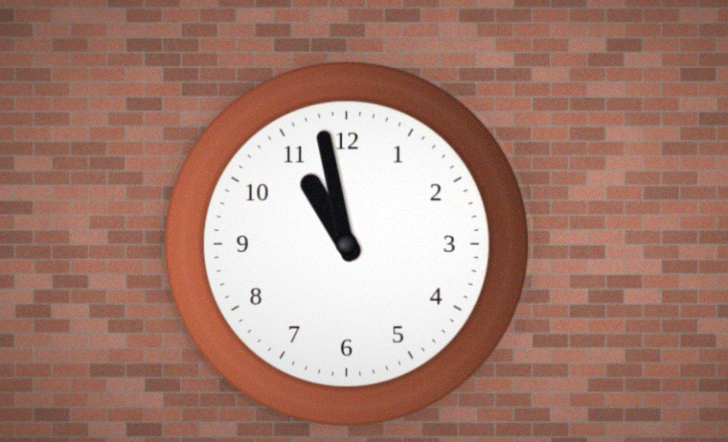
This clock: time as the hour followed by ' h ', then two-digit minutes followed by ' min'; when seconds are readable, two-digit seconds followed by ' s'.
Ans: 10 h 58 min
